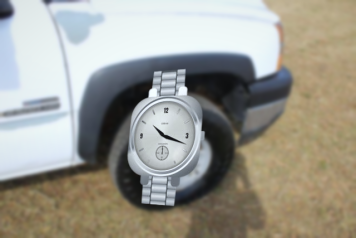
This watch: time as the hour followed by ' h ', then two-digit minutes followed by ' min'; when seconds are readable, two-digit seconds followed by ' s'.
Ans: 10 h 18 min
